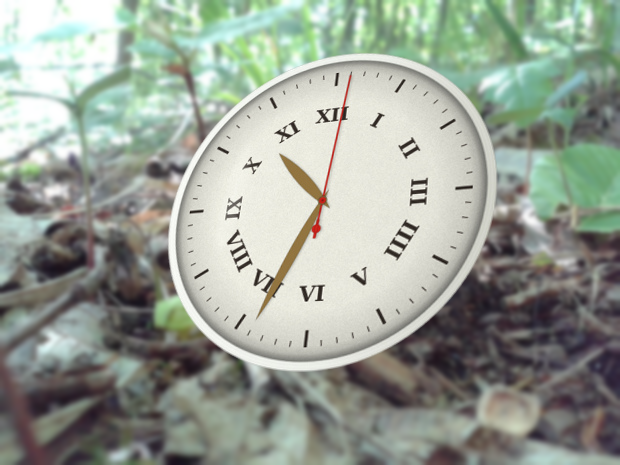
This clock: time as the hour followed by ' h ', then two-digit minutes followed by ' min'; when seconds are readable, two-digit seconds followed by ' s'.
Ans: 10 h 34 min 01 s
